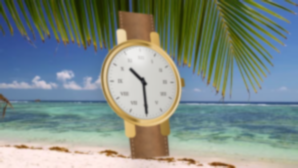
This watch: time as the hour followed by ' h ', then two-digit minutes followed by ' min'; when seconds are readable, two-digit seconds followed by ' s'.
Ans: 10 h 30 min
